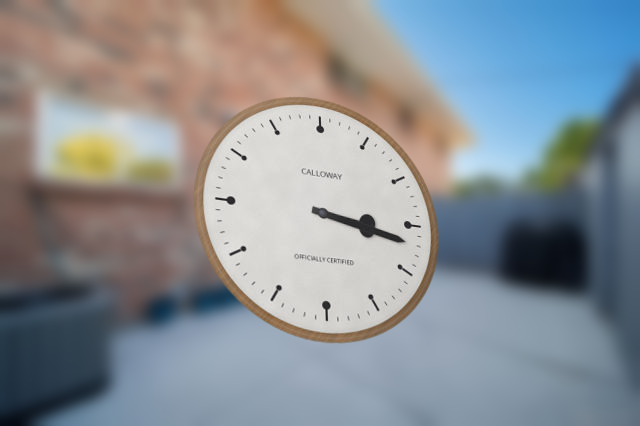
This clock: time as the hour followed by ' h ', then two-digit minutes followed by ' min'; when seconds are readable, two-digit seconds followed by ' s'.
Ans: 3 h 17 min
